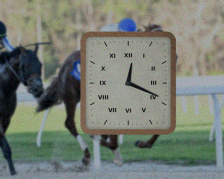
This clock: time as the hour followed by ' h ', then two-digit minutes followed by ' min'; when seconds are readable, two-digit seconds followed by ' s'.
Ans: 12 h 19 min
